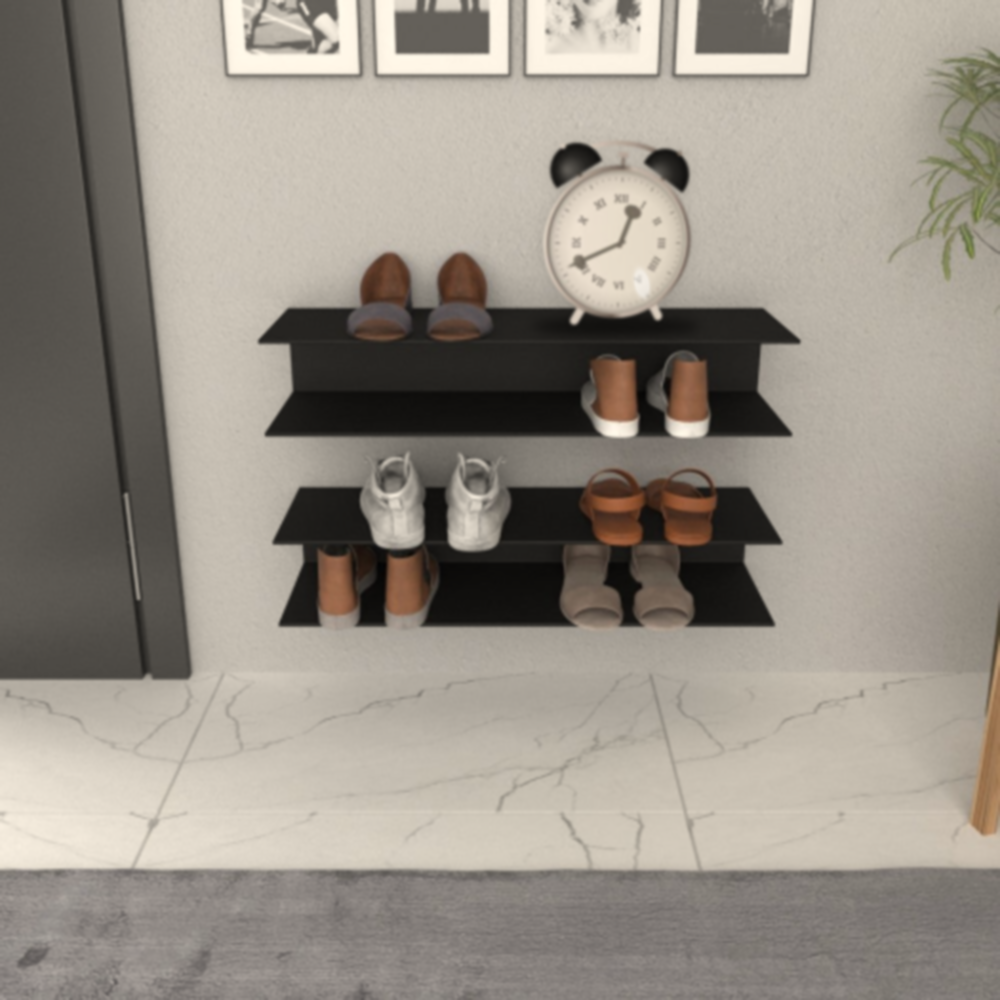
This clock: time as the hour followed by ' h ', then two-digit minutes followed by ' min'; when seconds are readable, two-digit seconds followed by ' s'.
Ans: 12 h 41 min
